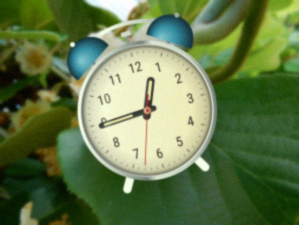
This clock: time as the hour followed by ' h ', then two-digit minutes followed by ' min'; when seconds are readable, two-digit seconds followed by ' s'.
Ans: 12 h 44 min 33 s
